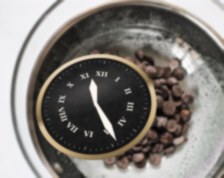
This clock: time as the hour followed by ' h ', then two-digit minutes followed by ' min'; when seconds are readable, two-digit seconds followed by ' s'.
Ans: 11 h 24 min
